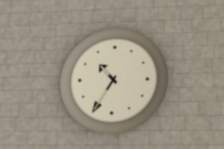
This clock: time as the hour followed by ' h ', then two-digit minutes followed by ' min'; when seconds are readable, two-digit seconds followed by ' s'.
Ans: 10 h 35 min
